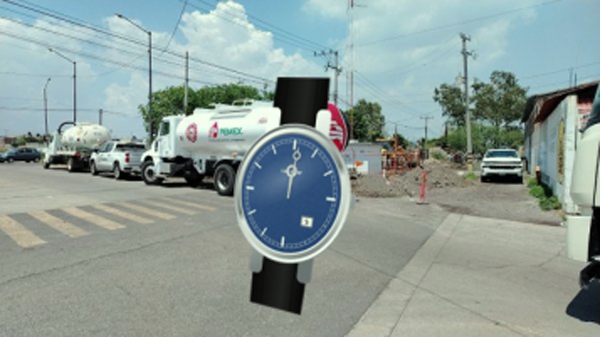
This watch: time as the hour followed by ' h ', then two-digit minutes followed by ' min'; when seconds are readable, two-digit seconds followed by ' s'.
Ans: 12 h 01 min
